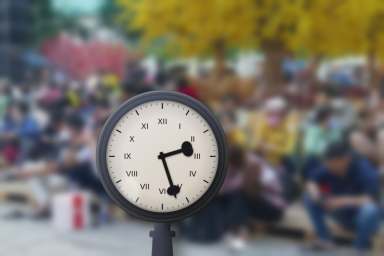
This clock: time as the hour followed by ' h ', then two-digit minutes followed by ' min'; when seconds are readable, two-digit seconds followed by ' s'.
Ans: 2 h 27 min
